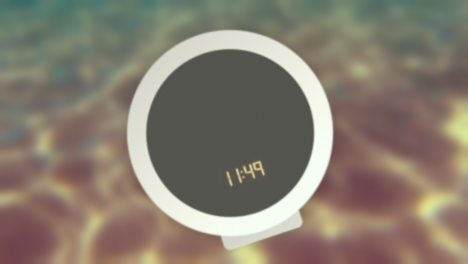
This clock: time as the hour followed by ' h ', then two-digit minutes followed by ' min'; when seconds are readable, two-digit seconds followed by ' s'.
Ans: 11 h 49 min
